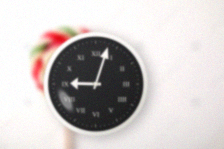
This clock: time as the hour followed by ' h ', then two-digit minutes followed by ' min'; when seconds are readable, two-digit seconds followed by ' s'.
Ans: 9 h 03 min
